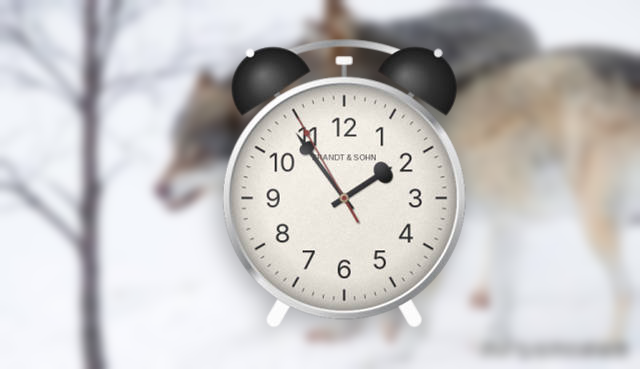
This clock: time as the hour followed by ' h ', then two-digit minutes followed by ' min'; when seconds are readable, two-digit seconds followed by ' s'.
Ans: 1 h 53 min 55 s
